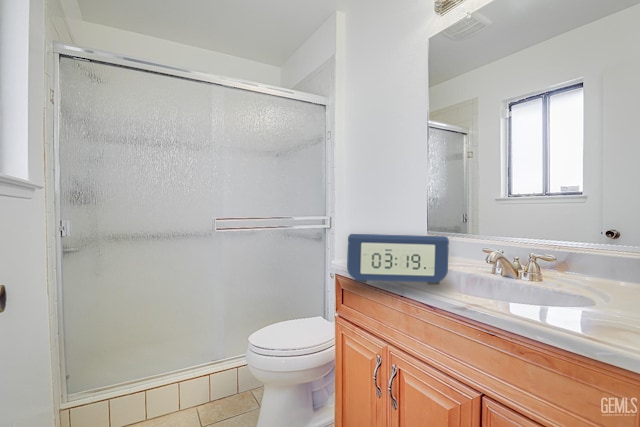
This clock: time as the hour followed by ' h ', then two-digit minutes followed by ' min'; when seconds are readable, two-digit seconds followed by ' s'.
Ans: 3 h 19 min
